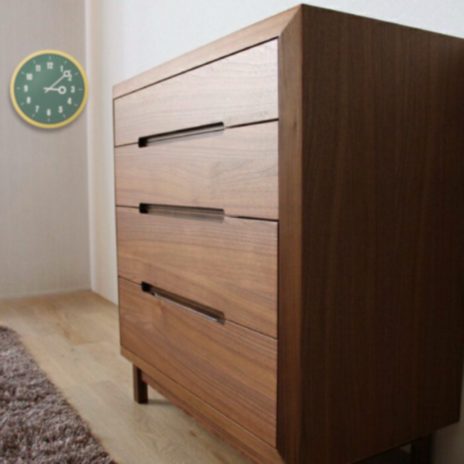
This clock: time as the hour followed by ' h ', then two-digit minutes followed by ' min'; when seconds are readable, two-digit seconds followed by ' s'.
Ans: 3 h 08 min
